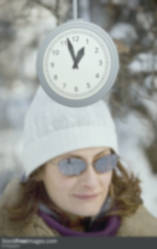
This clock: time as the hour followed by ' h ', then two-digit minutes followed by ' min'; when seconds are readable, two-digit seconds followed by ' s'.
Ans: 12 h 57 min
